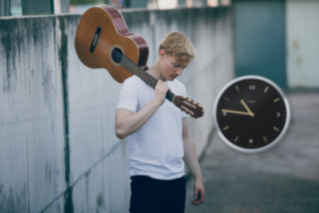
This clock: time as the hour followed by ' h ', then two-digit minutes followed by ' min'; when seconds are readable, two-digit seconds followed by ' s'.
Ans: 10 h 46 min
